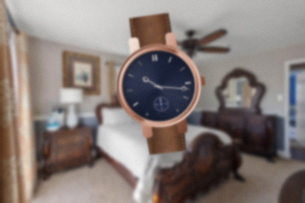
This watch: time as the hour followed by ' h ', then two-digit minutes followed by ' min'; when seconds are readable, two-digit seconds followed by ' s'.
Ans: 10 h 17 min
